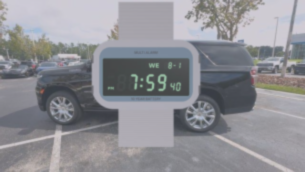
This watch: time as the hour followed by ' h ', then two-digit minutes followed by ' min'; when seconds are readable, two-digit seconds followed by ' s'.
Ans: 7 h 59 min
